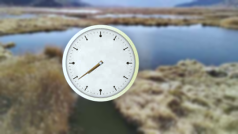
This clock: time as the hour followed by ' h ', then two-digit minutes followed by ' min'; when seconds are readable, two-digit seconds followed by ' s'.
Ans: 7 h 39 min
